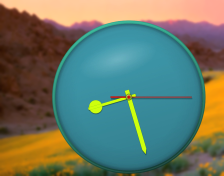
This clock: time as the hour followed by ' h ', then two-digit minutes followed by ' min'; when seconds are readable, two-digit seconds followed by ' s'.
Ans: 8 h 27 min 15 s
